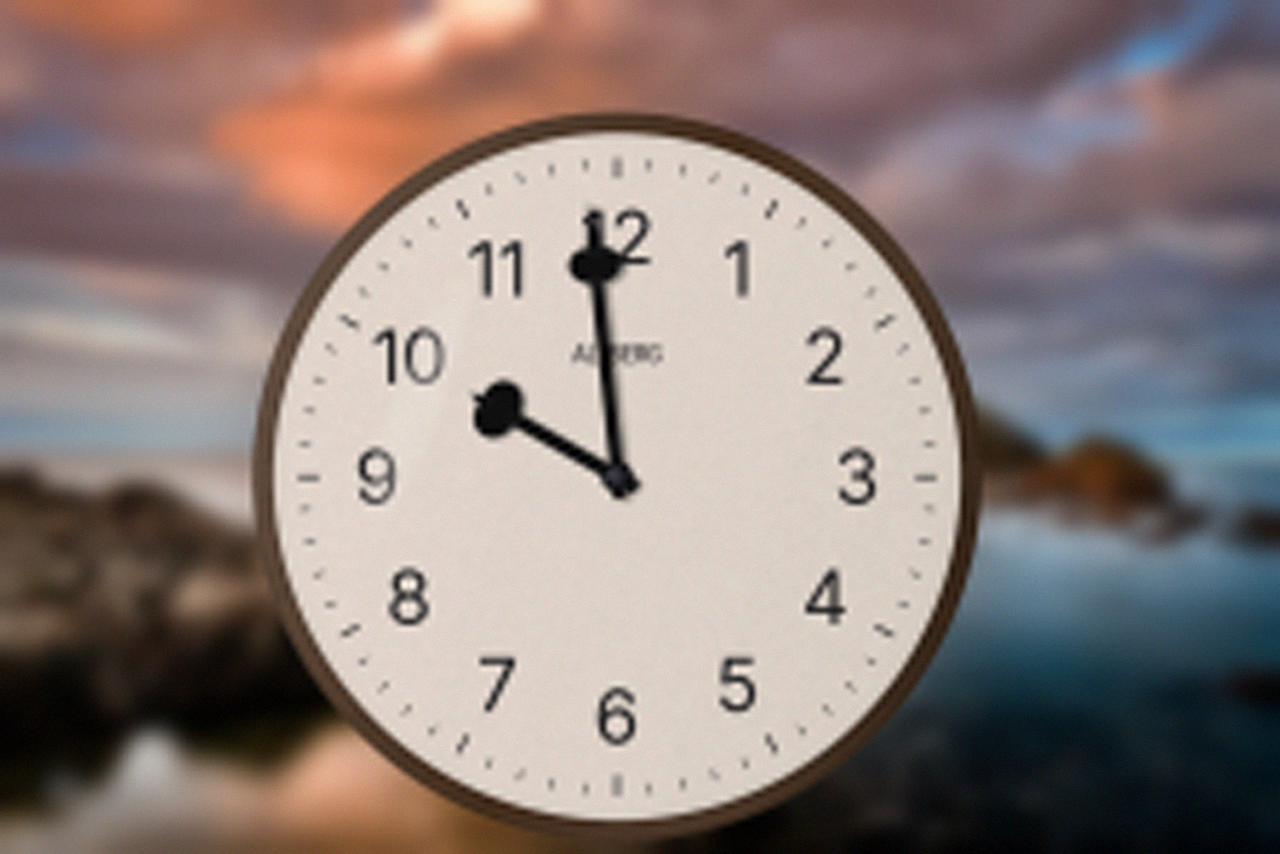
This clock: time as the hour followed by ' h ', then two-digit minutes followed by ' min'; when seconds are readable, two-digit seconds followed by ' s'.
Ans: 9 h 59 min
